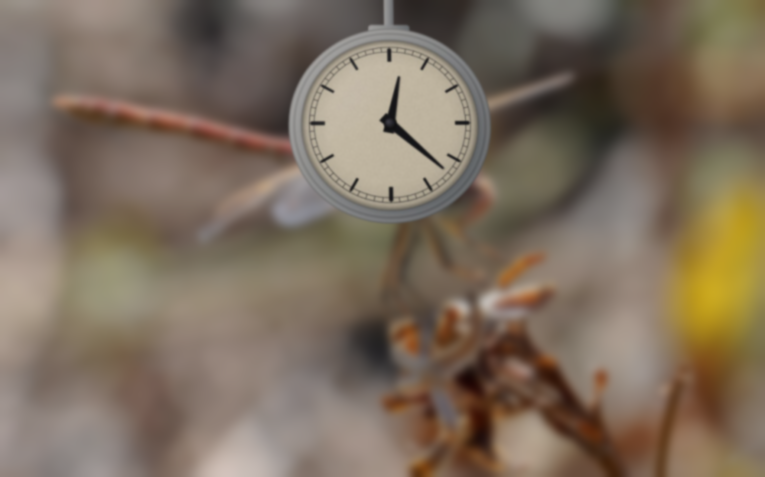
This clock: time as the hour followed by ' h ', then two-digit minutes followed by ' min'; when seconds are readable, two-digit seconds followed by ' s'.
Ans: 12 h 22 min
